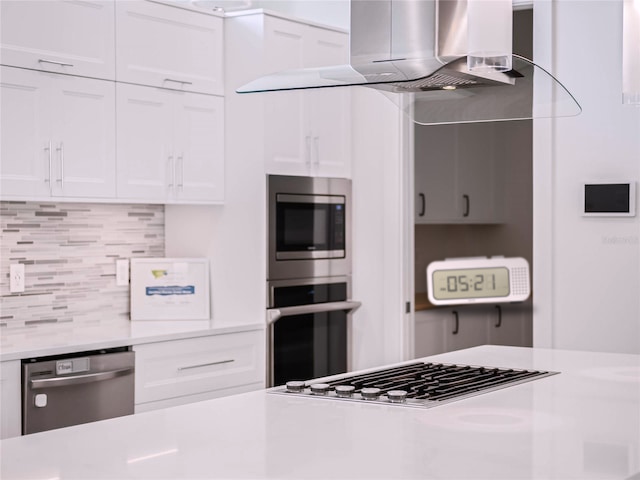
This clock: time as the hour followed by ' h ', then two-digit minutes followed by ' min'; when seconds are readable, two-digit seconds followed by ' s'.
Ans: 5 h 21 min
